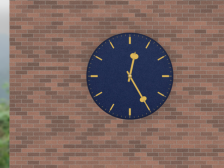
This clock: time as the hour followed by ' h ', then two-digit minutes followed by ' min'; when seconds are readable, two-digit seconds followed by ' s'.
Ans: 12 h 25 min
